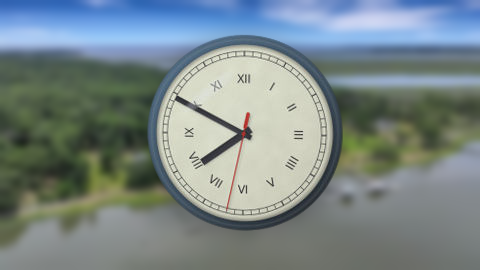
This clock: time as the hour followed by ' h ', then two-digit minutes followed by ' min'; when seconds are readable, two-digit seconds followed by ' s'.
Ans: 7 h 49 min 32 s
